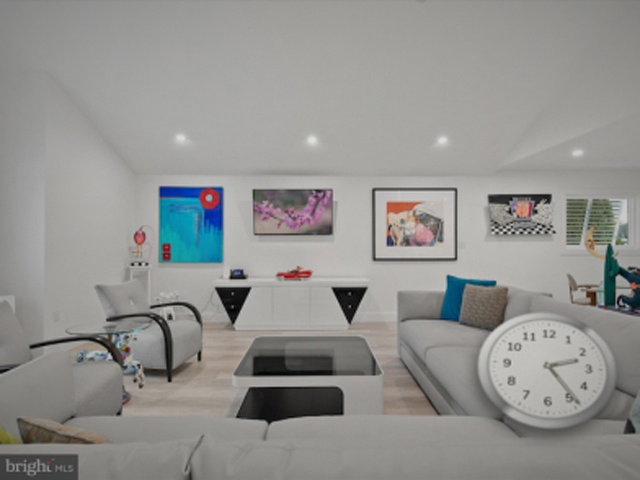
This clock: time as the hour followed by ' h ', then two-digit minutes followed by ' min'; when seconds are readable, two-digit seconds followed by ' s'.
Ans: 2 h 24 min
